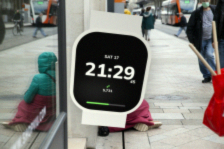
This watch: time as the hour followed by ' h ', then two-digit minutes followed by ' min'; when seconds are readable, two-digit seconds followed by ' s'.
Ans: 21 h 29 min
